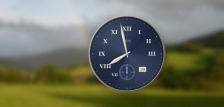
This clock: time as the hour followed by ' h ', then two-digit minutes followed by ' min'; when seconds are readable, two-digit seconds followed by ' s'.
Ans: 7 h 58 min
